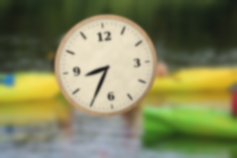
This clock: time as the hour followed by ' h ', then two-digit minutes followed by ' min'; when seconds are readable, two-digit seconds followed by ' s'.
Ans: 8 h 35 min
